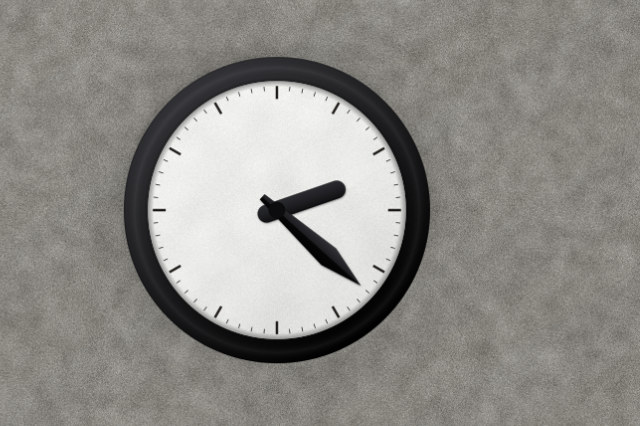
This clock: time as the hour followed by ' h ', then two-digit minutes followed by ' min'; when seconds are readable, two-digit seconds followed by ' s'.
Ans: 2 h 22 min
